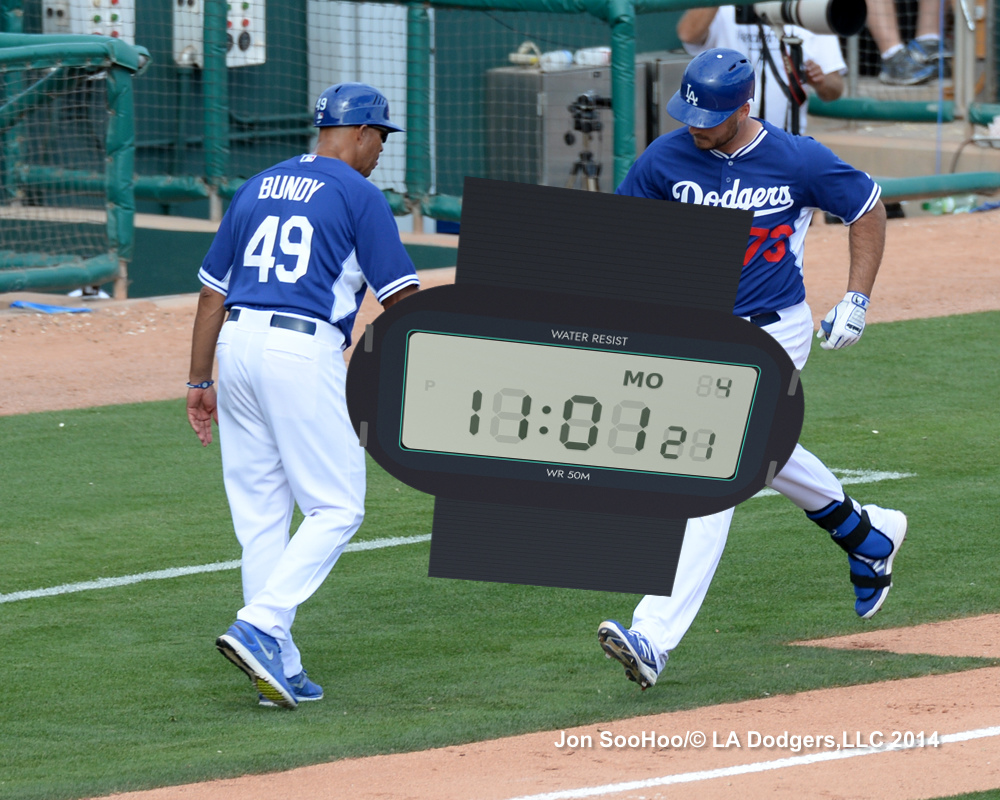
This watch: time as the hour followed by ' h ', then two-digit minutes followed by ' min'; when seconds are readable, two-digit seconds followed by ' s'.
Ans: 11 h 01 min 21 s
